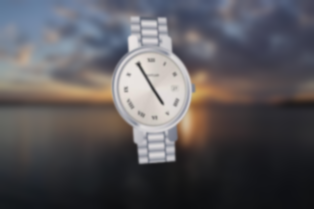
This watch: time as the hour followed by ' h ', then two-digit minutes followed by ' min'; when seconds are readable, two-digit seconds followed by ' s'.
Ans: 4 h 55 min
